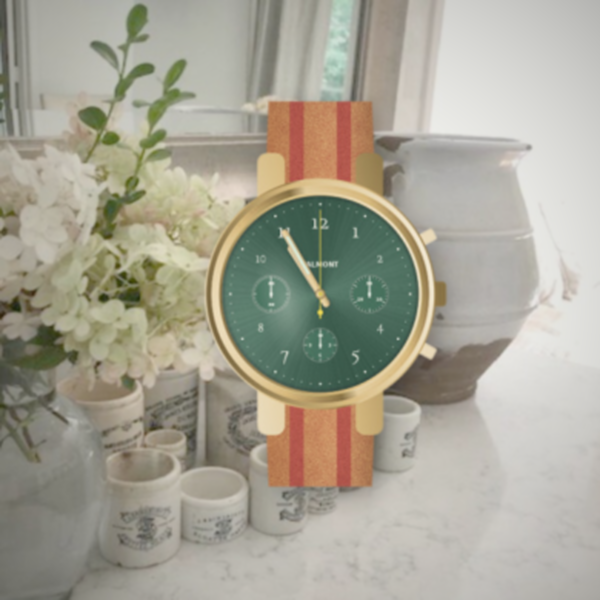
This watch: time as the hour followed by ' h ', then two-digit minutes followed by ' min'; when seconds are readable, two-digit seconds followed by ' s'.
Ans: 10 h 55 min
